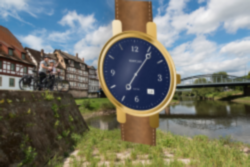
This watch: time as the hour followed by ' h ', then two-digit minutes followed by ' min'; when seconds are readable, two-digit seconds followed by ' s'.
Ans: 7 h 06 min
